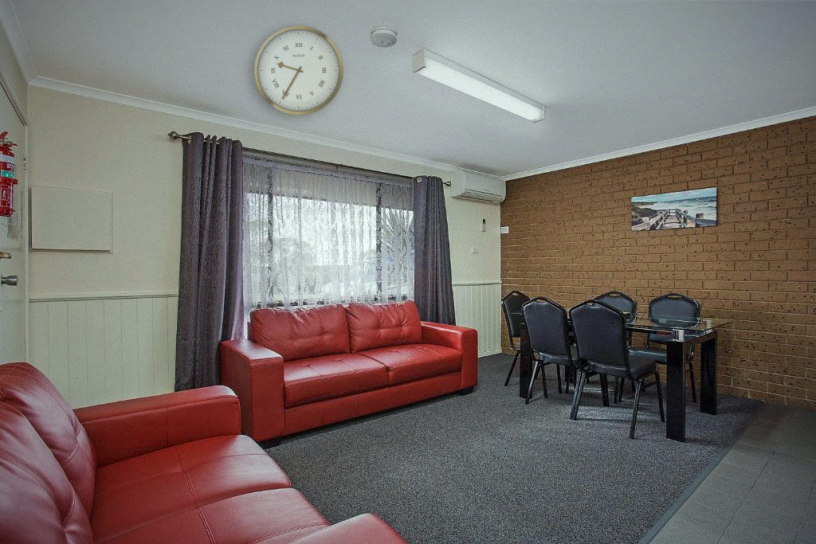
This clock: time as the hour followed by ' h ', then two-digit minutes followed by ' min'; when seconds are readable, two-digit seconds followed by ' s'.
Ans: 9 h 35 min
